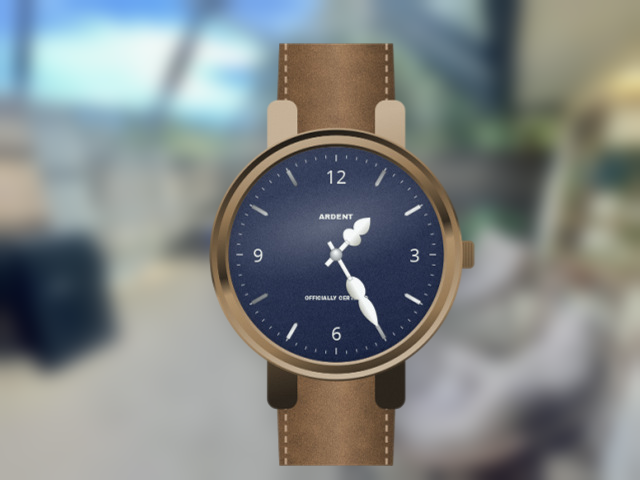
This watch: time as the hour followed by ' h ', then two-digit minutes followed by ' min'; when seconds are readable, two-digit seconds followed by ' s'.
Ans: 1 h 25 min
